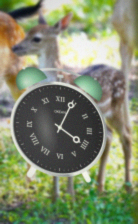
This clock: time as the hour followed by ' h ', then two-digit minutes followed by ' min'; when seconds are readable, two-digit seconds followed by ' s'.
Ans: 4 h 04 min
